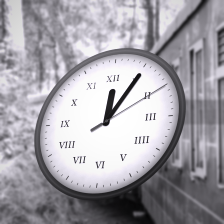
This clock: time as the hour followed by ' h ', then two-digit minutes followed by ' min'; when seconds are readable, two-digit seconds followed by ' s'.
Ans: 12 h 05 min 10 s
